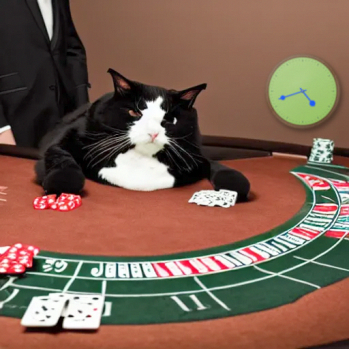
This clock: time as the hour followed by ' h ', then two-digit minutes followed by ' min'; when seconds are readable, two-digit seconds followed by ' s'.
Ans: 4 h 42 min
